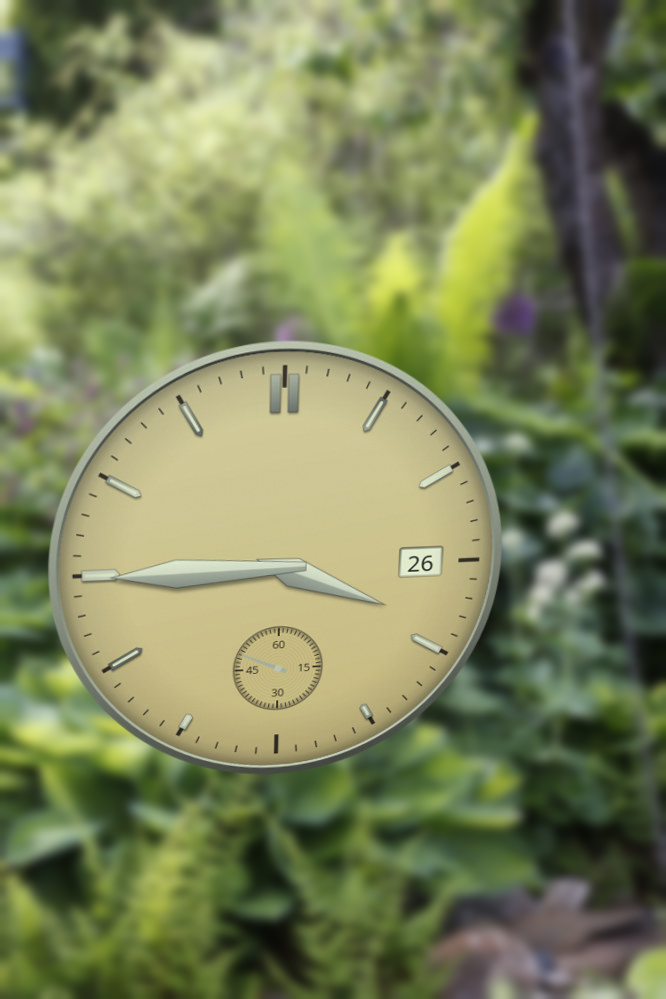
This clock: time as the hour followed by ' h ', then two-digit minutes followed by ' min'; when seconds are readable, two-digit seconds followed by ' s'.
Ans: 3 h 44 min 49 s
